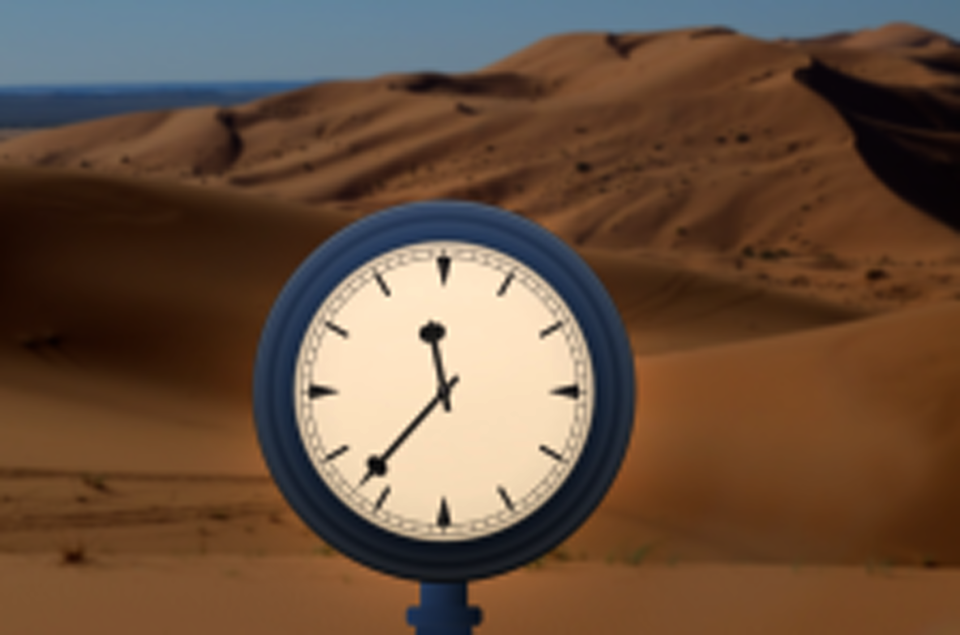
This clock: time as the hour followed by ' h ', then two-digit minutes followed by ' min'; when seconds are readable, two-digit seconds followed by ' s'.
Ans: 11 h 37 min
